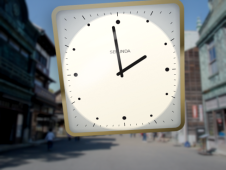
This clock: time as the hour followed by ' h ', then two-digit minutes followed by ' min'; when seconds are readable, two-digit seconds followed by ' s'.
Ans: 1 h 59 min
